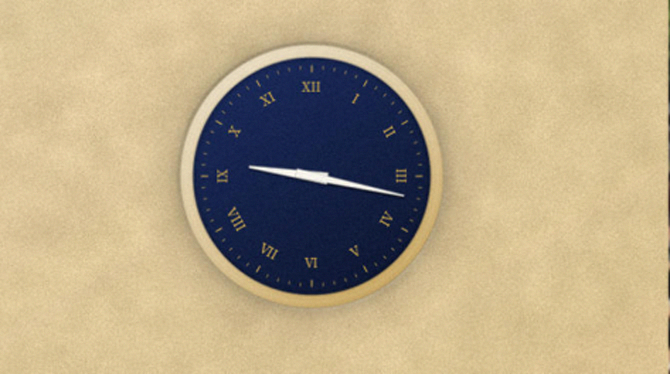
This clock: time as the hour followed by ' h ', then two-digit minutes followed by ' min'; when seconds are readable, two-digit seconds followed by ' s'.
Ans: 9 h 17 min
